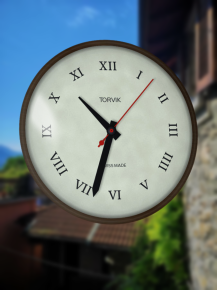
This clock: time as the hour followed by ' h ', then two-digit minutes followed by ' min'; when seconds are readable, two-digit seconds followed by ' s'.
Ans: 10 h 33 min 07 s
